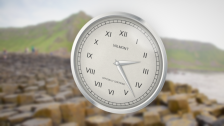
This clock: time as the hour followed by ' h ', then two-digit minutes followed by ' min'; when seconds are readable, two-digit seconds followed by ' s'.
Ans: 2 h 23 min
